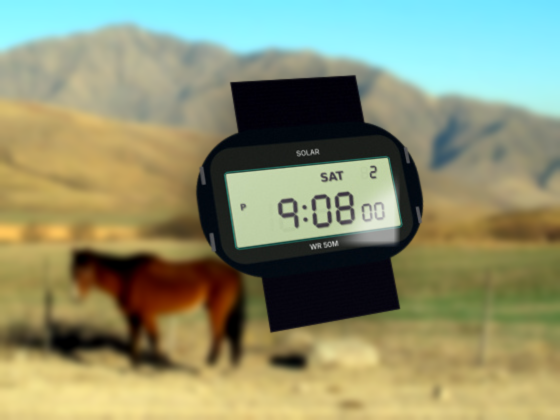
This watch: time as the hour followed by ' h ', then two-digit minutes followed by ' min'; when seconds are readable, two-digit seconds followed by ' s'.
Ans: 9 h 08 min 00 s
